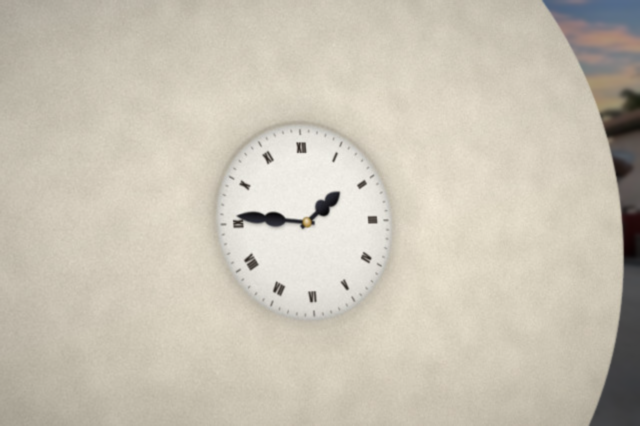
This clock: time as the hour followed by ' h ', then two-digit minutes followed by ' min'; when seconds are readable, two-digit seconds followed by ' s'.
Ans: 1 h 46 min
